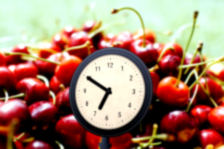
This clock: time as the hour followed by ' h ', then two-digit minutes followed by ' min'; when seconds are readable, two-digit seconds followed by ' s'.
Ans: 6 h 50 min
